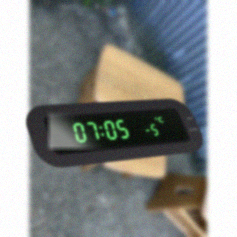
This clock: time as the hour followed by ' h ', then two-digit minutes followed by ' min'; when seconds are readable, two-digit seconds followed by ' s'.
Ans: 7 h 05 min
